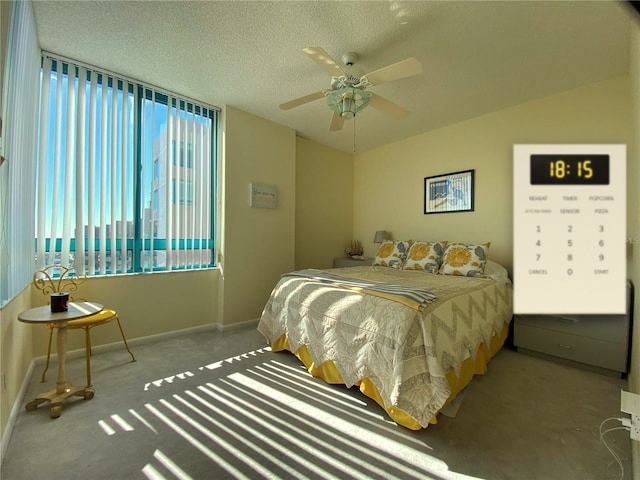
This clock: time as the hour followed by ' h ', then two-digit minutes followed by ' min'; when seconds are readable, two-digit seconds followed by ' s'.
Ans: 18 h 15 min
